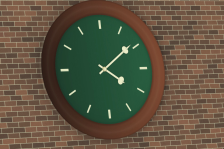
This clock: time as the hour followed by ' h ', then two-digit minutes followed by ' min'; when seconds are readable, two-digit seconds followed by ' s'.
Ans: 4 h 09 min
